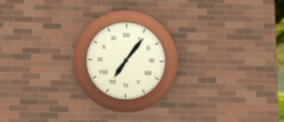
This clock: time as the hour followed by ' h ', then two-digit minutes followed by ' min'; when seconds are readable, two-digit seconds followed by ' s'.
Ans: 7 h 06 min
